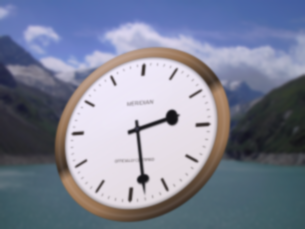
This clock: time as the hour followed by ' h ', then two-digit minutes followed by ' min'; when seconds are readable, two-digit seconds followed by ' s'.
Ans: 2 h 28 min
